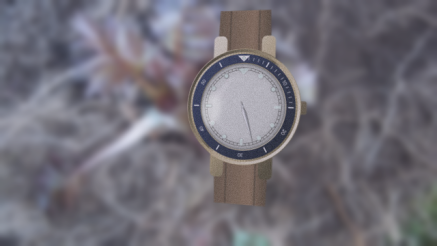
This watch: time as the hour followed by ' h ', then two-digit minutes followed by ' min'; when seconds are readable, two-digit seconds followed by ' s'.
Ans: 5 h 27 min
